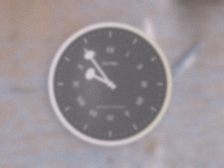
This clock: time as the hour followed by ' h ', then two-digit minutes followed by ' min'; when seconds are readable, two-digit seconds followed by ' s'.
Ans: 9 h 54 min
